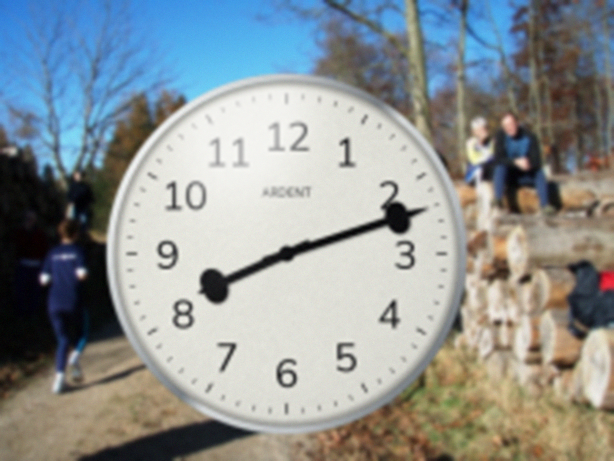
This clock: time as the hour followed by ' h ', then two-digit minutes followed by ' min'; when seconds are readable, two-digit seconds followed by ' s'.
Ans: 8 h 12 min
